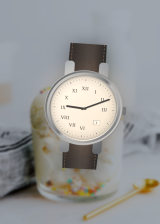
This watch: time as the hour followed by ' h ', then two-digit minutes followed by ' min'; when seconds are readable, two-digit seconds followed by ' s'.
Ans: 9 h 11 min
